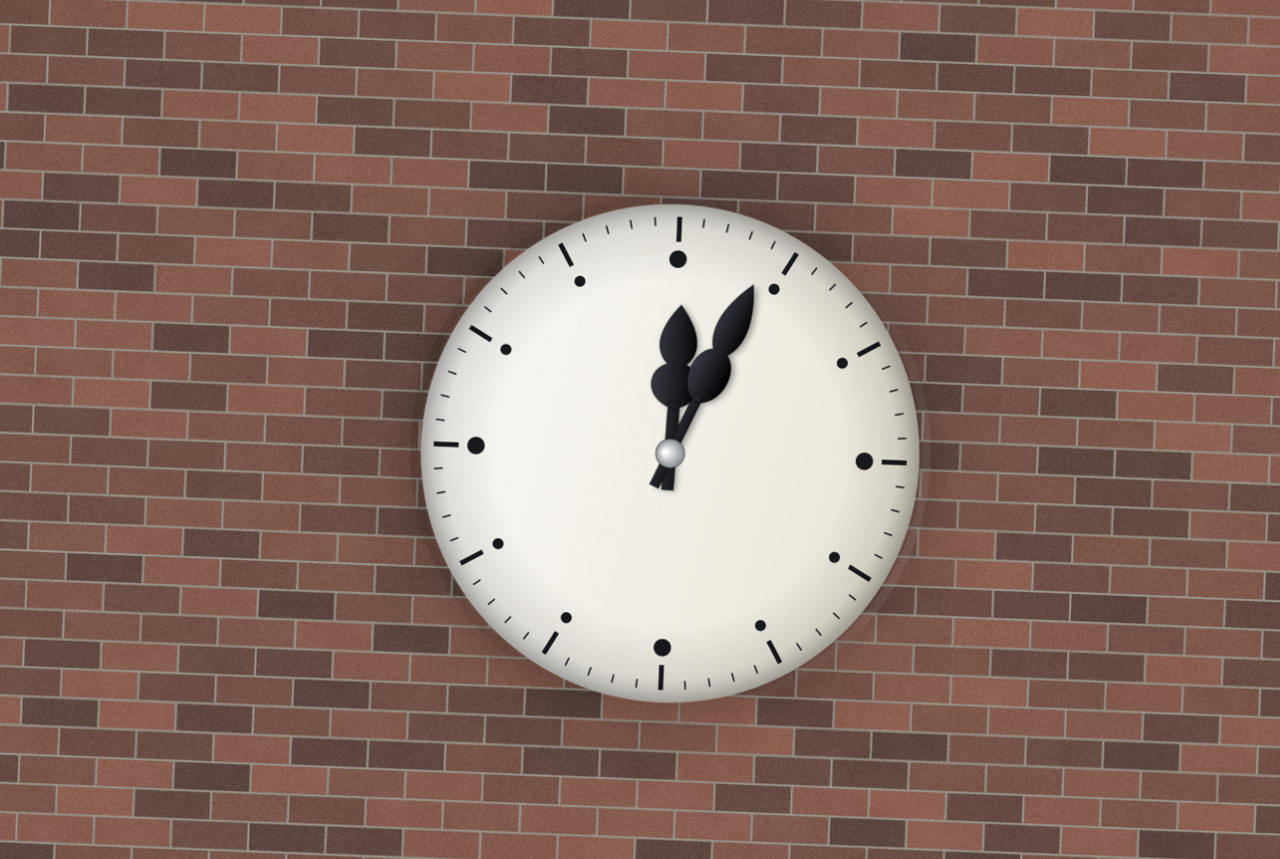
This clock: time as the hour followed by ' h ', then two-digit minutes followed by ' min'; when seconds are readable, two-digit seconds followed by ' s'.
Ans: 12 h 04 min
